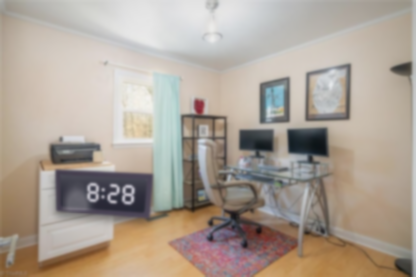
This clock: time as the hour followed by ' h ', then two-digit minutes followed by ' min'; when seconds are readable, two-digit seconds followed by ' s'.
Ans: 8 h 28 min
